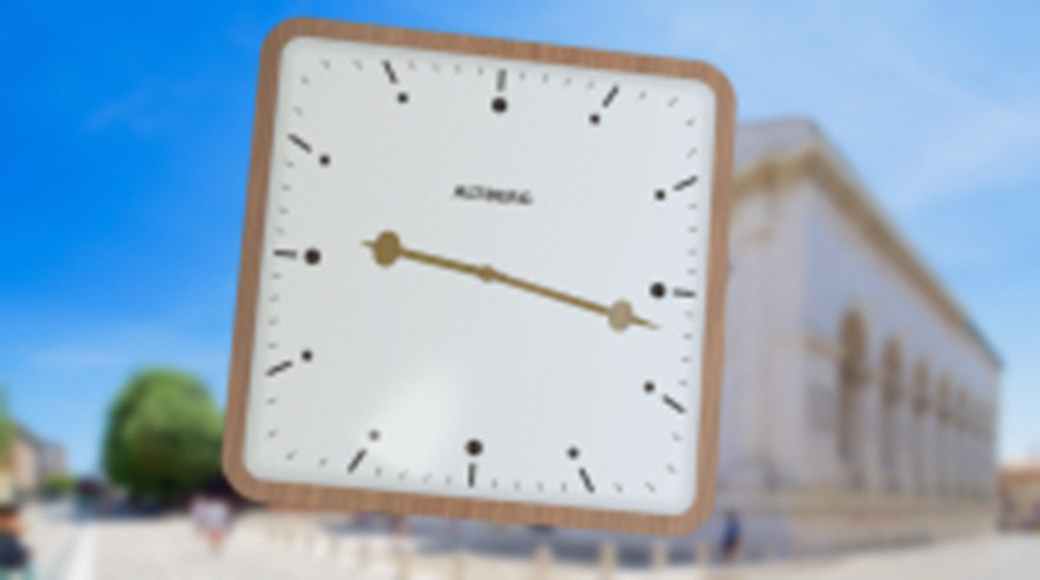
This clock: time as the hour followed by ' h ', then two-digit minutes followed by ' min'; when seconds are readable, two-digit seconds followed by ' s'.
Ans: 9 h 17 min
